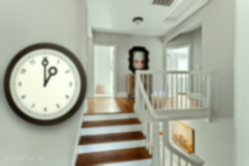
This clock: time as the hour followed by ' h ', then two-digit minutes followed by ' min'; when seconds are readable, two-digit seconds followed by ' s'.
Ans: 1 h 00 min
